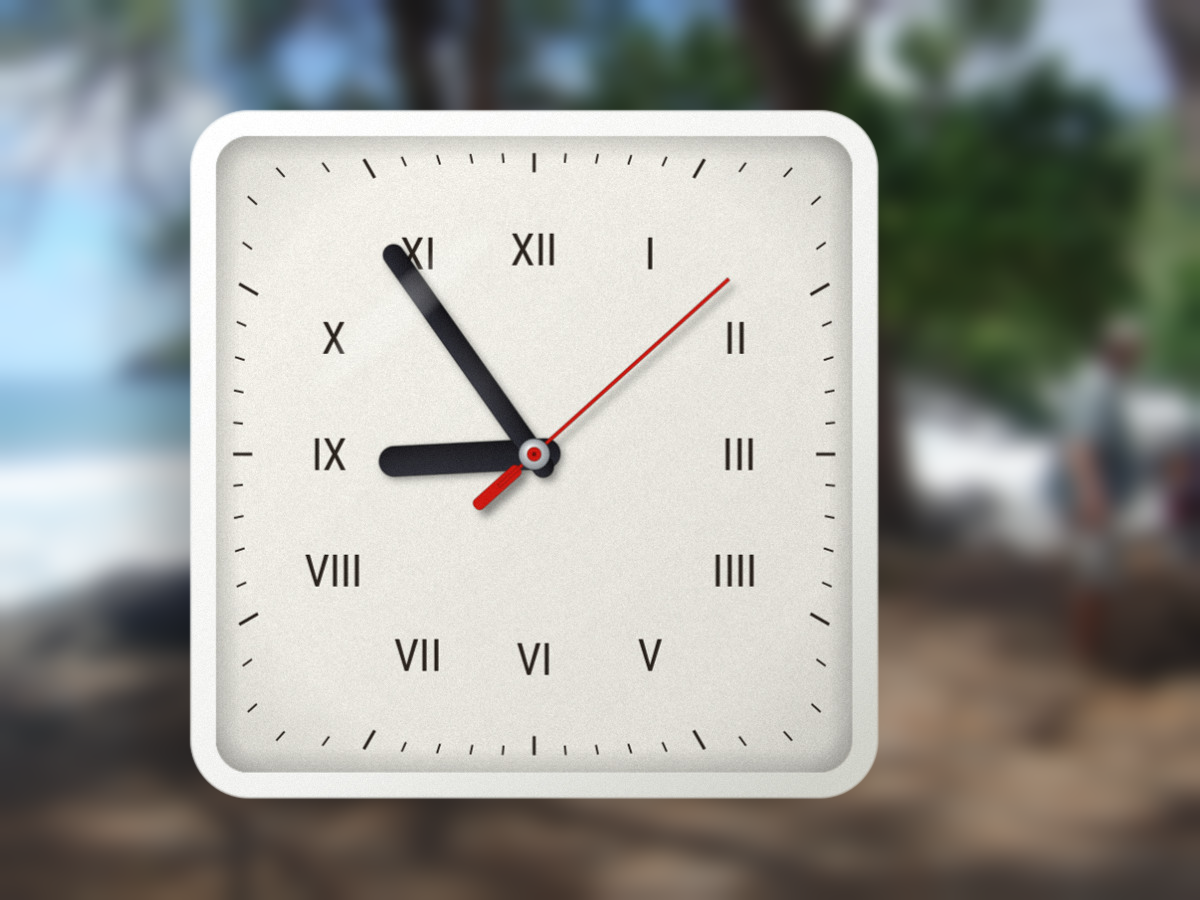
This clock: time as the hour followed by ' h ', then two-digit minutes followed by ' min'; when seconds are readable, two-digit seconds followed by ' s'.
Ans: 8 h 54 min 08 s
